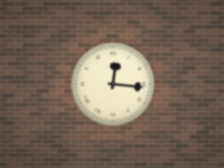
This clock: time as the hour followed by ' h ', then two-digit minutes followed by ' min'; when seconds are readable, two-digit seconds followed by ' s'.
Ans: 12 h 16 min
